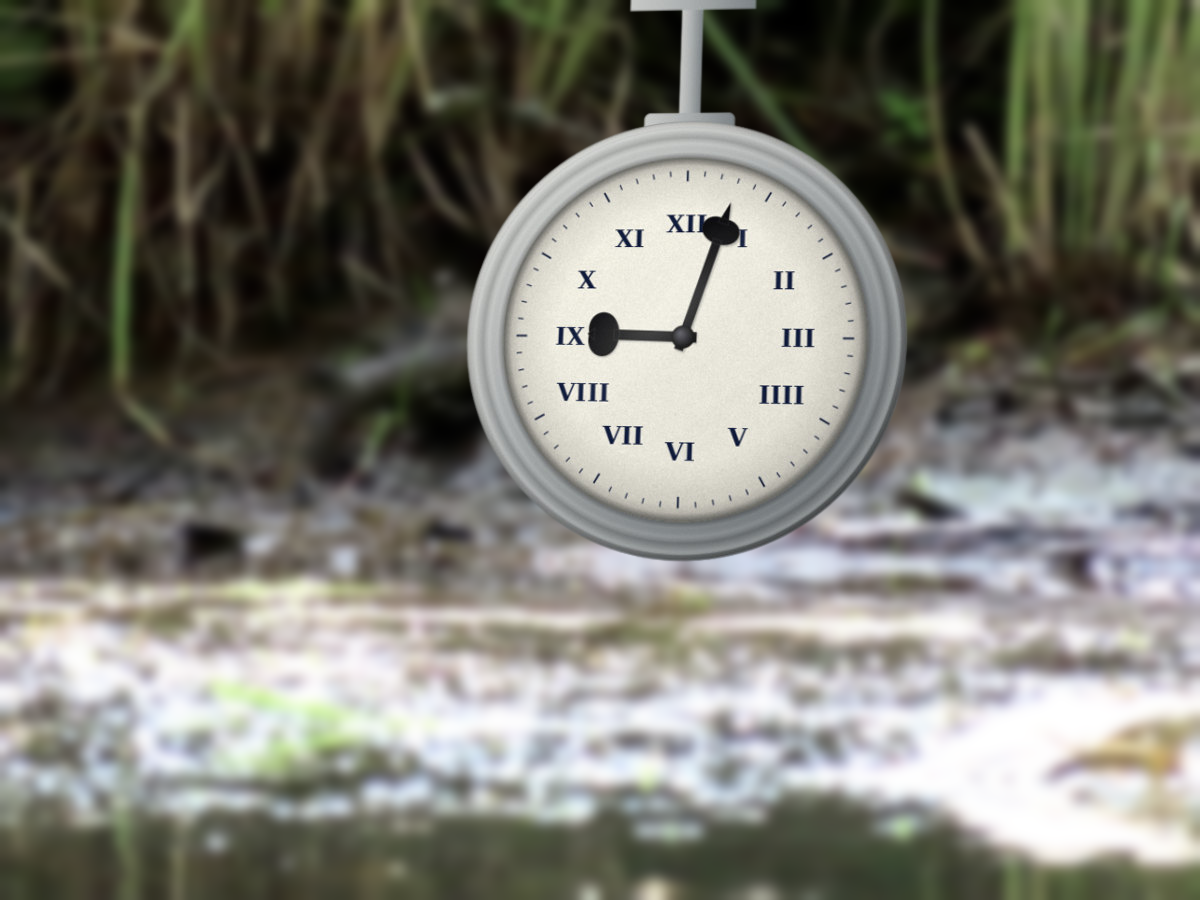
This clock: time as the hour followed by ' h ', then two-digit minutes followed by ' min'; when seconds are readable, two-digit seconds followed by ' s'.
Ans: 9 h 03 min
